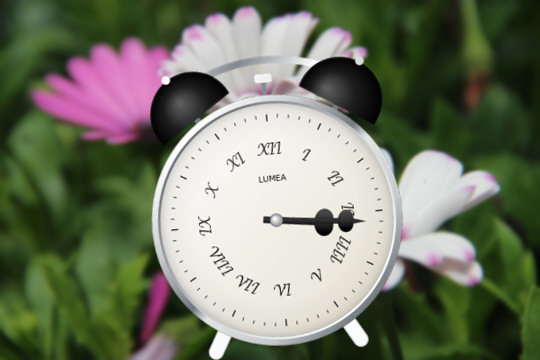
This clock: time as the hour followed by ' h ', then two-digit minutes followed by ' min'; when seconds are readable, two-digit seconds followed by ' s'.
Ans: 3 h 16 min
